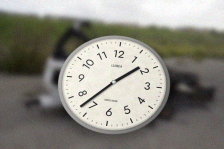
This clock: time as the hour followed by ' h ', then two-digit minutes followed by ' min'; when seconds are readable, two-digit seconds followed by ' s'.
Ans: 1 h 37 min
